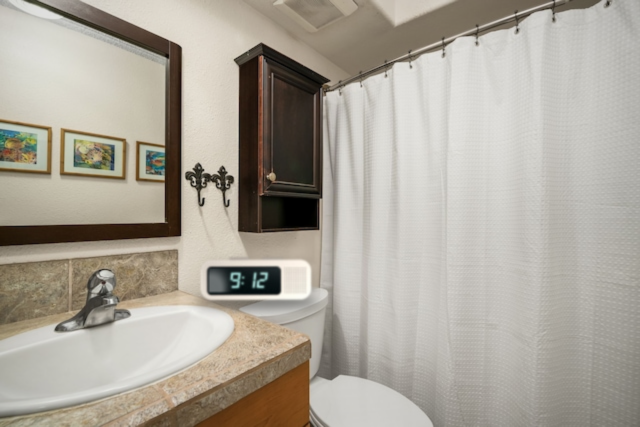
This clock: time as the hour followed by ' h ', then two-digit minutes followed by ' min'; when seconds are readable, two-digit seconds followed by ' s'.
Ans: 9 h 12 min
